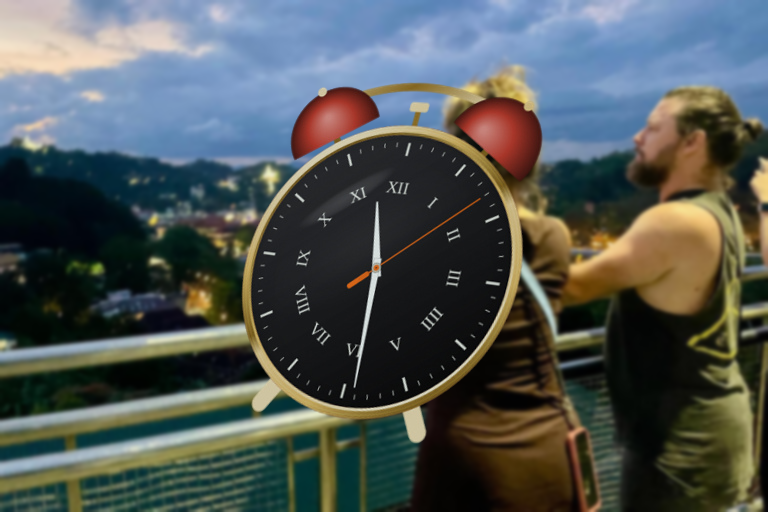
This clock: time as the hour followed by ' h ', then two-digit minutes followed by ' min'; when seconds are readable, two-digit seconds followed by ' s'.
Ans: 11 h 29 min 08 s
